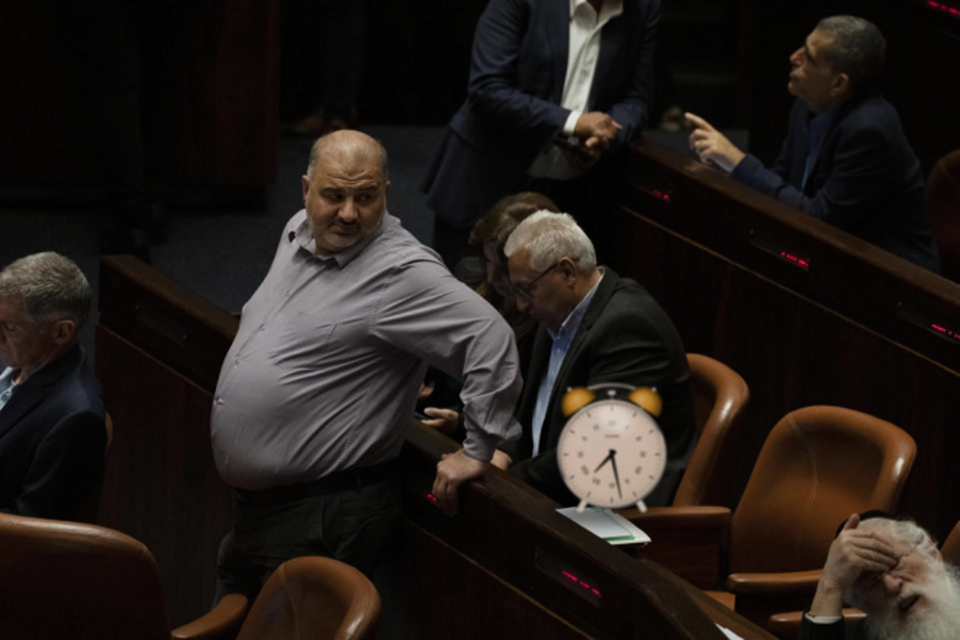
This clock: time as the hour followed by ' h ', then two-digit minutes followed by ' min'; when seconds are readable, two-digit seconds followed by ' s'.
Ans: 7 h 28 min
